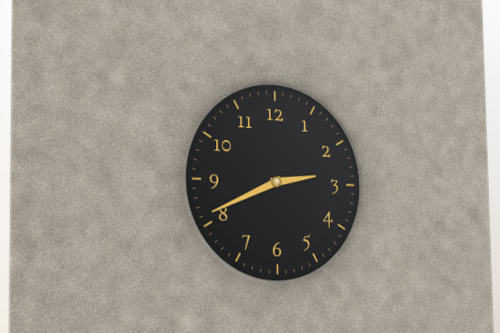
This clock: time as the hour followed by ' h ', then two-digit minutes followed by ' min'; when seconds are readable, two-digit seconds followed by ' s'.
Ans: 2 h 41 min
